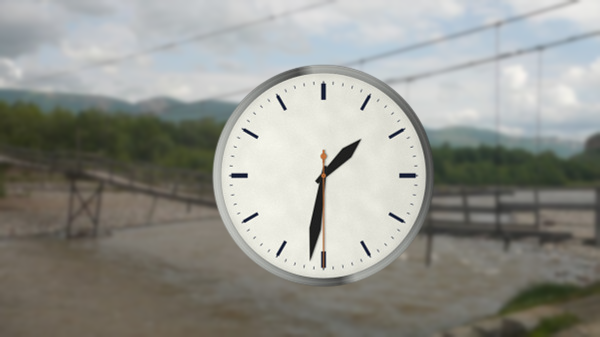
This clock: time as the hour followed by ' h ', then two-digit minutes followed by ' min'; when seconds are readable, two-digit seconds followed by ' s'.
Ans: 1 h 31 min 30 s
